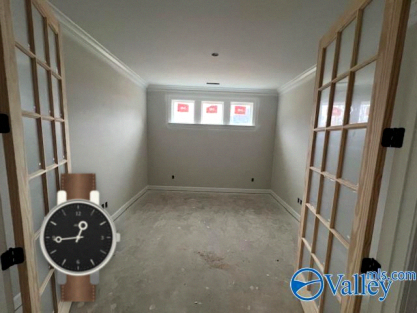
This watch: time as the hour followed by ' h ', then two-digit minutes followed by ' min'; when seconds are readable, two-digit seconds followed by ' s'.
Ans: 12 h 44 min
